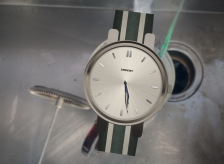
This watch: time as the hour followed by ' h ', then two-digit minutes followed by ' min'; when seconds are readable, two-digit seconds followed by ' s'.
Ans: 5 h 28 min
